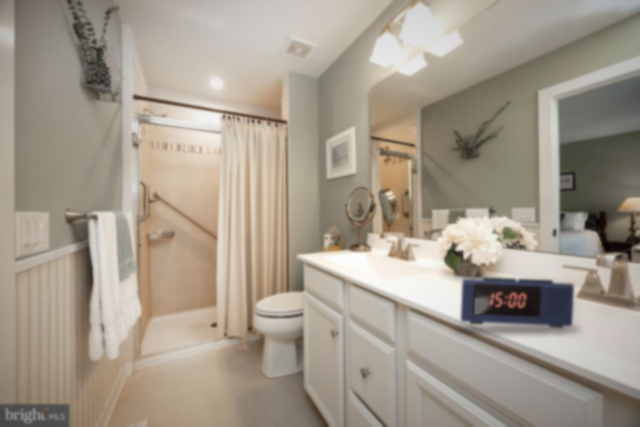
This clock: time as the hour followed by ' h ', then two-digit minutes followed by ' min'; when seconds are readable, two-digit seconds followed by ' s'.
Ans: 15 h 00 min
